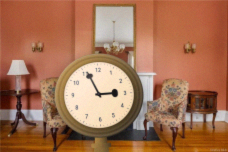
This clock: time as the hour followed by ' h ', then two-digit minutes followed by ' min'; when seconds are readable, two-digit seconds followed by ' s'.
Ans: 2 h 56 min
